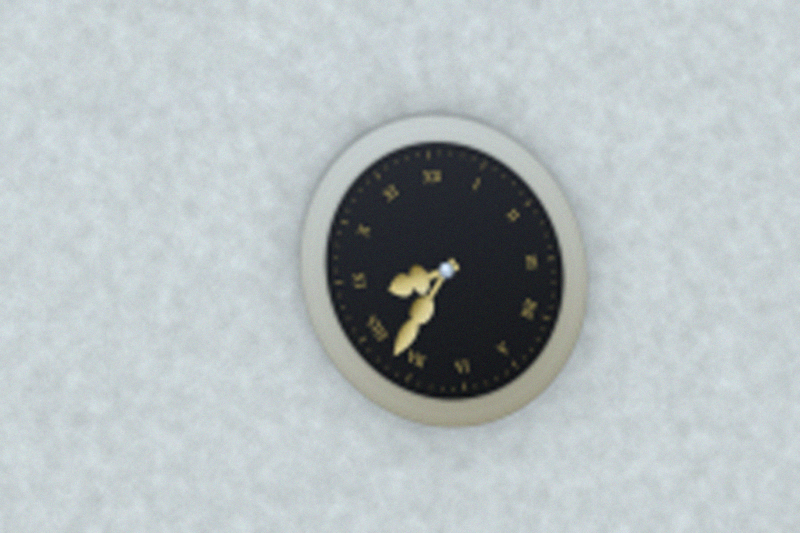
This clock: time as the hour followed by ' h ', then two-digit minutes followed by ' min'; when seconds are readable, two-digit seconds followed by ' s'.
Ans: 8 h 37 min
